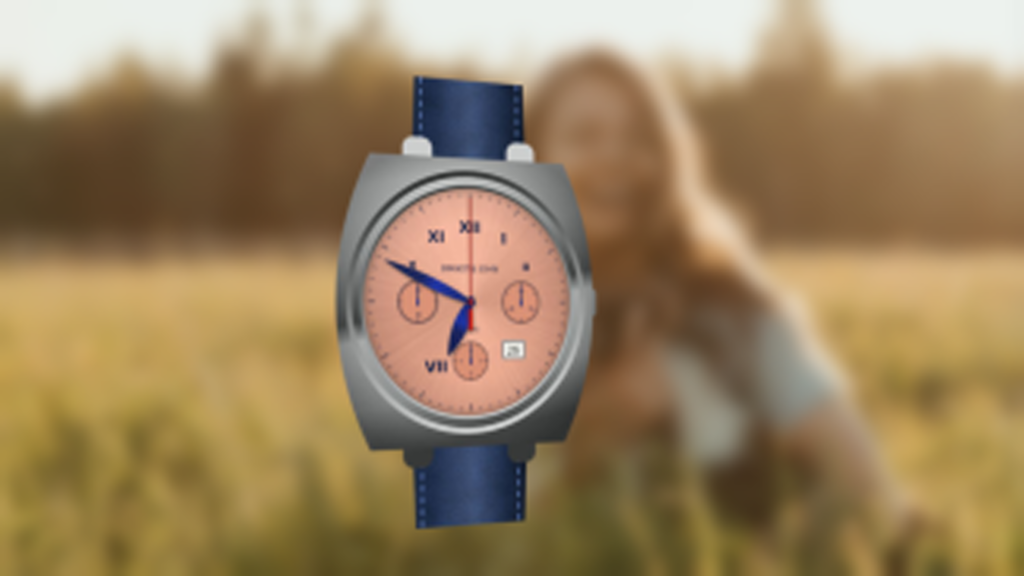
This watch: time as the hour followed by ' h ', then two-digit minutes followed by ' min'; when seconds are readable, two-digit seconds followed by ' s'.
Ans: 6 h 49 min
